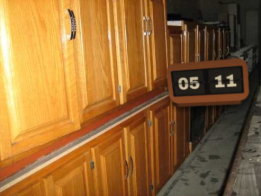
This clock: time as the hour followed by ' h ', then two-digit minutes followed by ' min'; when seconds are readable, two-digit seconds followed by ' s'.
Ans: 5 h 11 min
